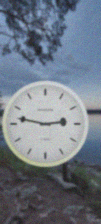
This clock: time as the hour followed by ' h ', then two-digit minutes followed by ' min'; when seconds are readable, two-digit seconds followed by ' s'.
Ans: 2 h 47 min
